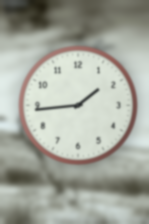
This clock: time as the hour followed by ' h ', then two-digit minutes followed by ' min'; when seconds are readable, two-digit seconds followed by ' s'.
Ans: 1 h 44 min
